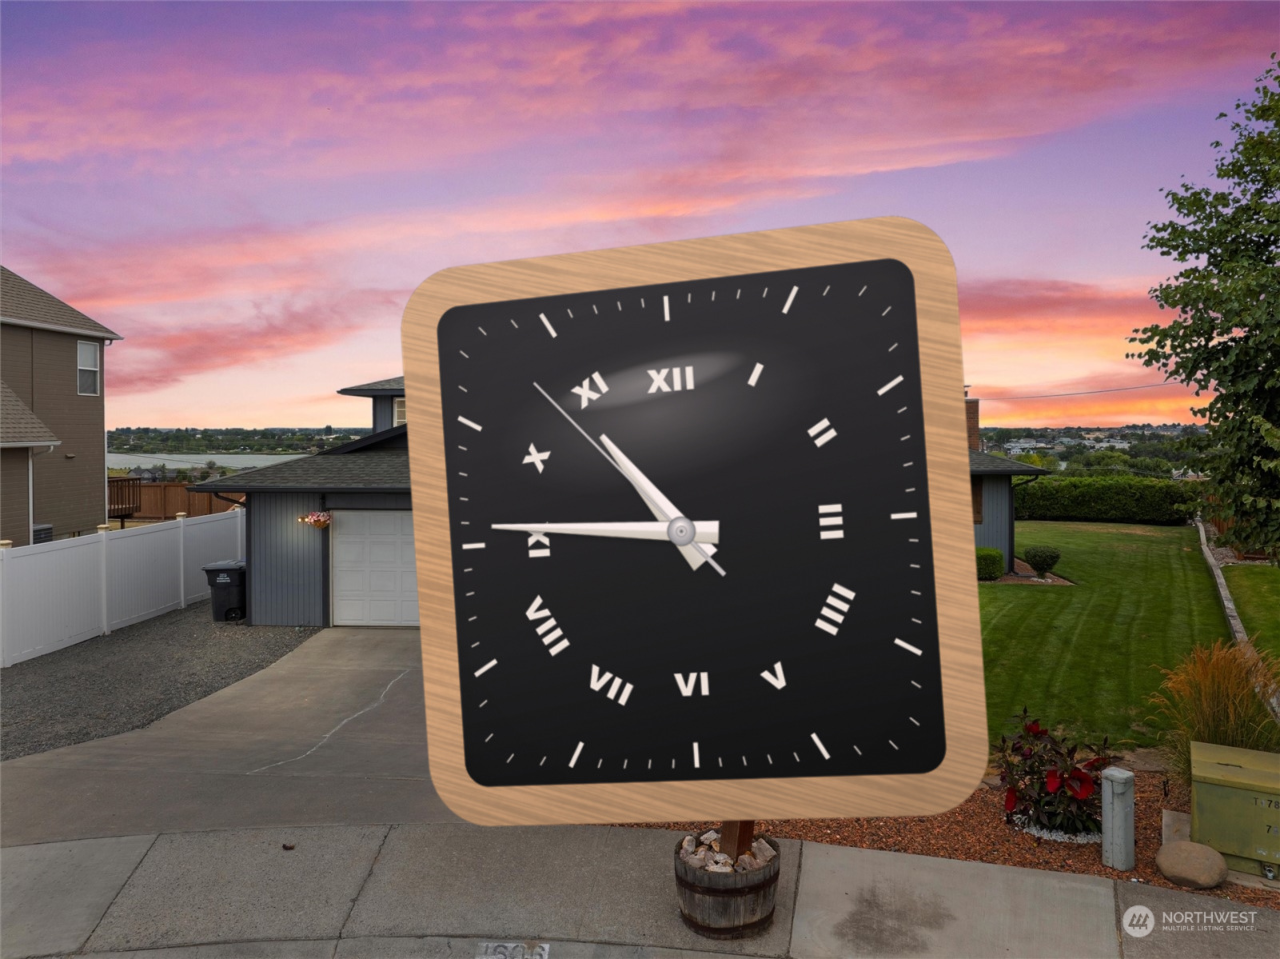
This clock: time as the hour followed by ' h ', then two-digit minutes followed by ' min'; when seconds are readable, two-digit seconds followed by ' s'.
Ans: 10 h 45 min 53 s
